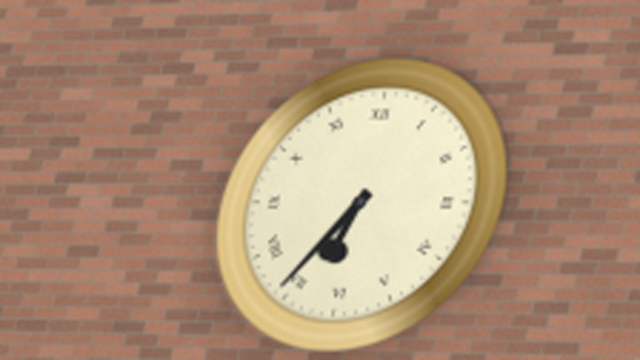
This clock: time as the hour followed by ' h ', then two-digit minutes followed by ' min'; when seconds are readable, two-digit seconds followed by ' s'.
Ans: 6 h 36 min
